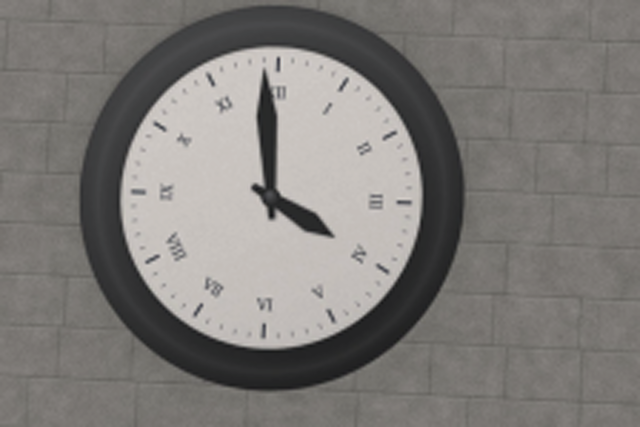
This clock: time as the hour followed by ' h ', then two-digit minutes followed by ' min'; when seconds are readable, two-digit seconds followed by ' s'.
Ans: 3 h 59 min
